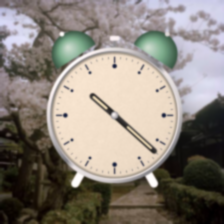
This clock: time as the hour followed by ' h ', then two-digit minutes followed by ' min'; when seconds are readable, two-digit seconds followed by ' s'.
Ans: 10 h 22 min
